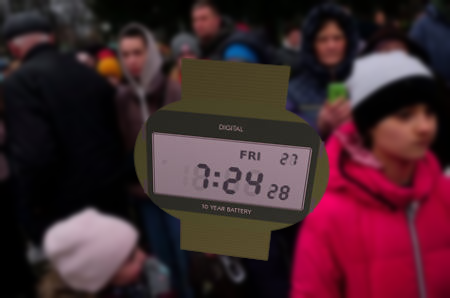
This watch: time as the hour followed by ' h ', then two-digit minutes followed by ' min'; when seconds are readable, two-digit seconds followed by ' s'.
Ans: 7 h 24 min 28 s
